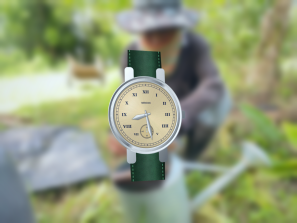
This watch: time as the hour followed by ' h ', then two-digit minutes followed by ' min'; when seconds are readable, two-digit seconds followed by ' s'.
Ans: 8 h 28 min
